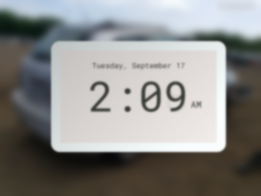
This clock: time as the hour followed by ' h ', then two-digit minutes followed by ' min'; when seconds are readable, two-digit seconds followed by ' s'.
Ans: 2 h 09 min
